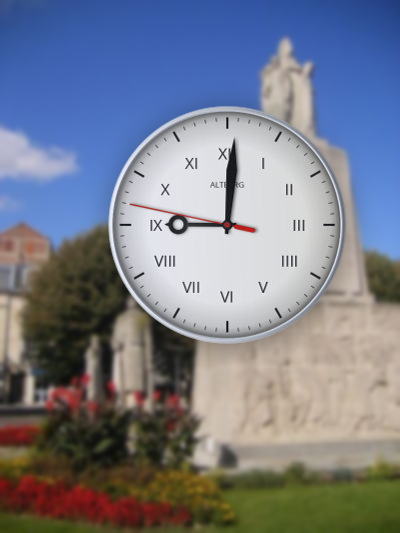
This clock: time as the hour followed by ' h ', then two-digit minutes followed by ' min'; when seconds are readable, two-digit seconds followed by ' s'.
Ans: 9 h 00 min 47 s
